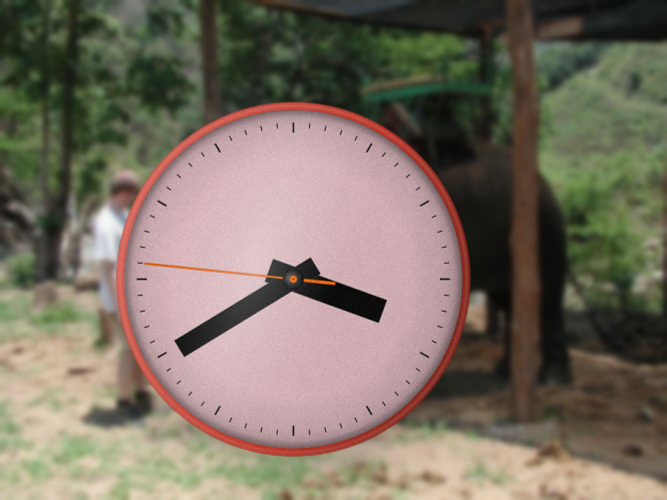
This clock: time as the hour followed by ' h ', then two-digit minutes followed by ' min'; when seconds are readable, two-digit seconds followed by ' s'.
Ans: 3 h 39 min 46 s
